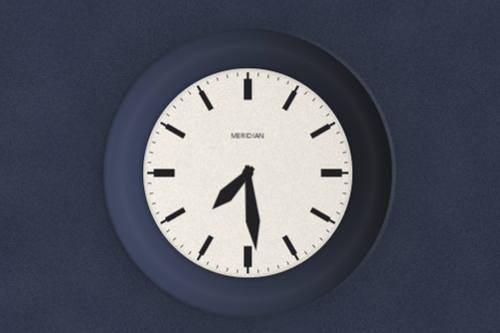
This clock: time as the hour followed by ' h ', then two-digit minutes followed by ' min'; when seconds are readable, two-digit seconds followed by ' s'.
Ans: 7 h 29 min
